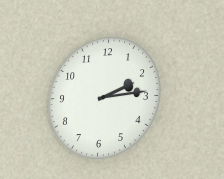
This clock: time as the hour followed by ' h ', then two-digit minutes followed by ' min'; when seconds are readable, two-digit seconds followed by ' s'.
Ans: 2 h 14 min
